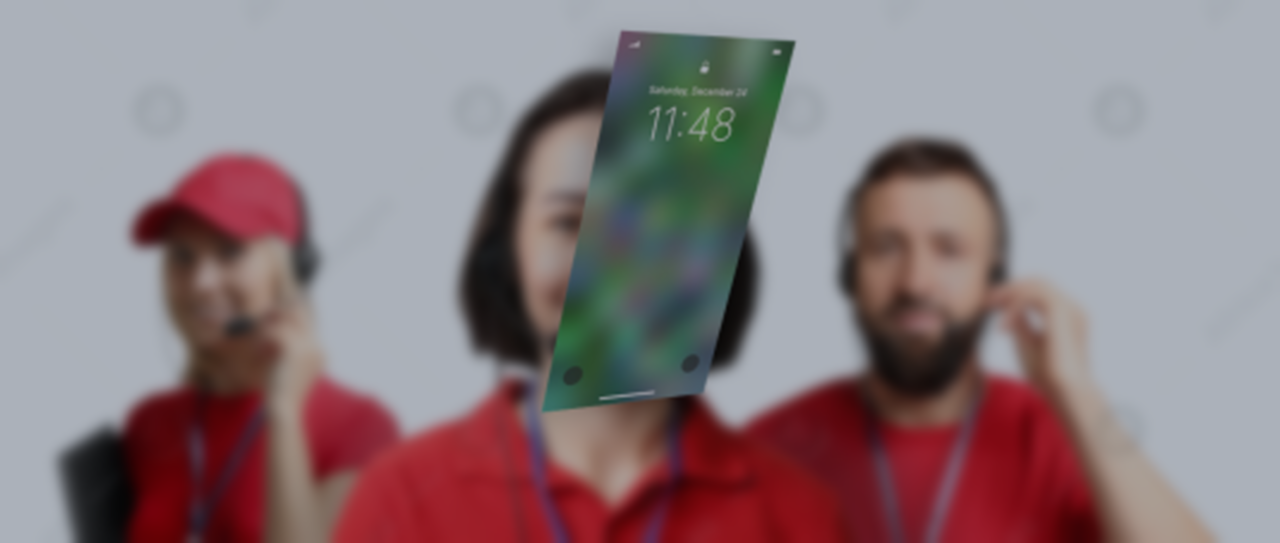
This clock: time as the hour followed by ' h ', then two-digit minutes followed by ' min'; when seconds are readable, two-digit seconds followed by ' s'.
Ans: 11 h 48 min
